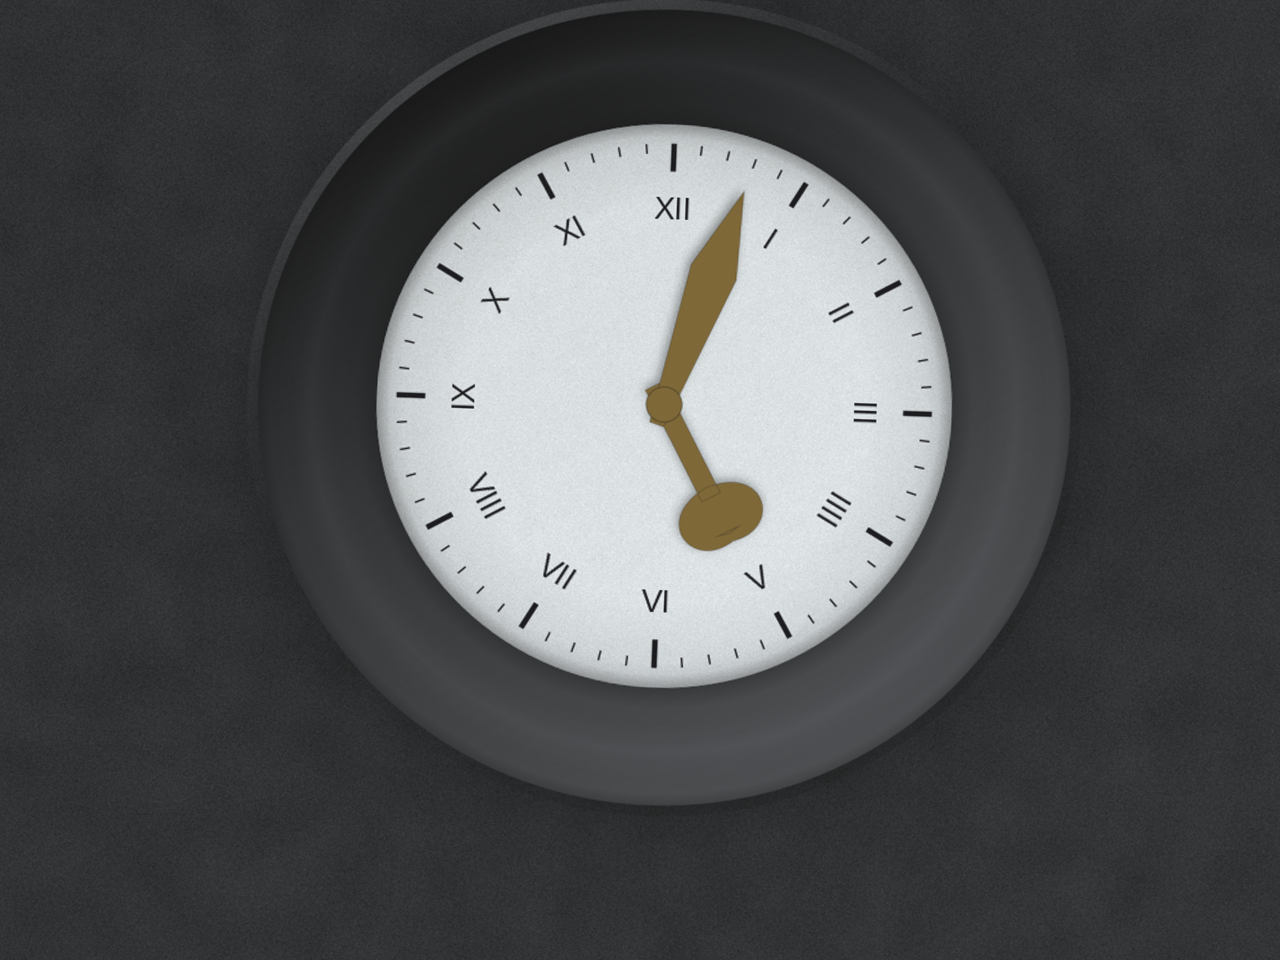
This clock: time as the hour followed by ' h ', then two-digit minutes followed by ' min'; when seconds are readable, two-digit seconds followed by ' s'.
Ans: 5 h 03 min
